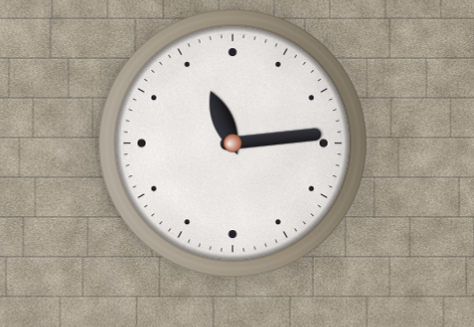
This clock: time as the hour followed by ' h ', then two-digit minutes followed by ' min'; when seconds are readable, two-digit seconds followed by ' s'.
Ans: 11 h 14 min
